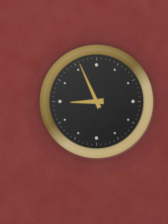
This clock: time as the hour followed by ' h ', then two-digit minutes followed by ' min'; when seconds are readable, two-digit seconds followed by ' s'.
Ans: 8 h 56 min
